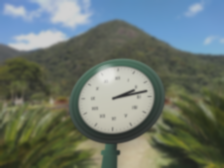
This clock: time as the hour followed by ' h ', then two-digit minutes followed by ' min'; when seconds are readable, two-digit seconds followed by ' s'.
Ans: 2 h 13 min
